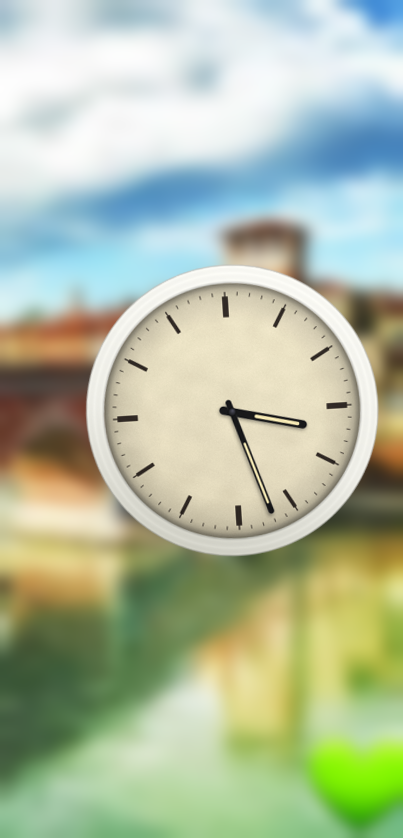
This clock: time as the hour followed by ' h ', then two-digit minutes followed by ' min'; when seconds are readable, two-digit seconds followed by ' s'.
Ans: 3 h 27 min
